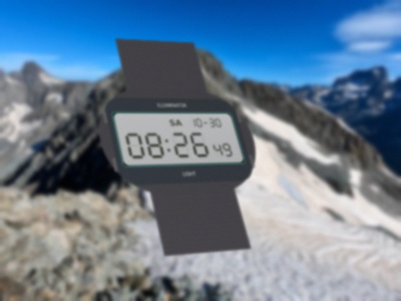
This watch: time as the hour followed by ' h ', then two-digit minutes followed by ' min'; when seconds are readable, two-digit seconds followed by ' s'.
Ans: 8 h 26 min 49 s
